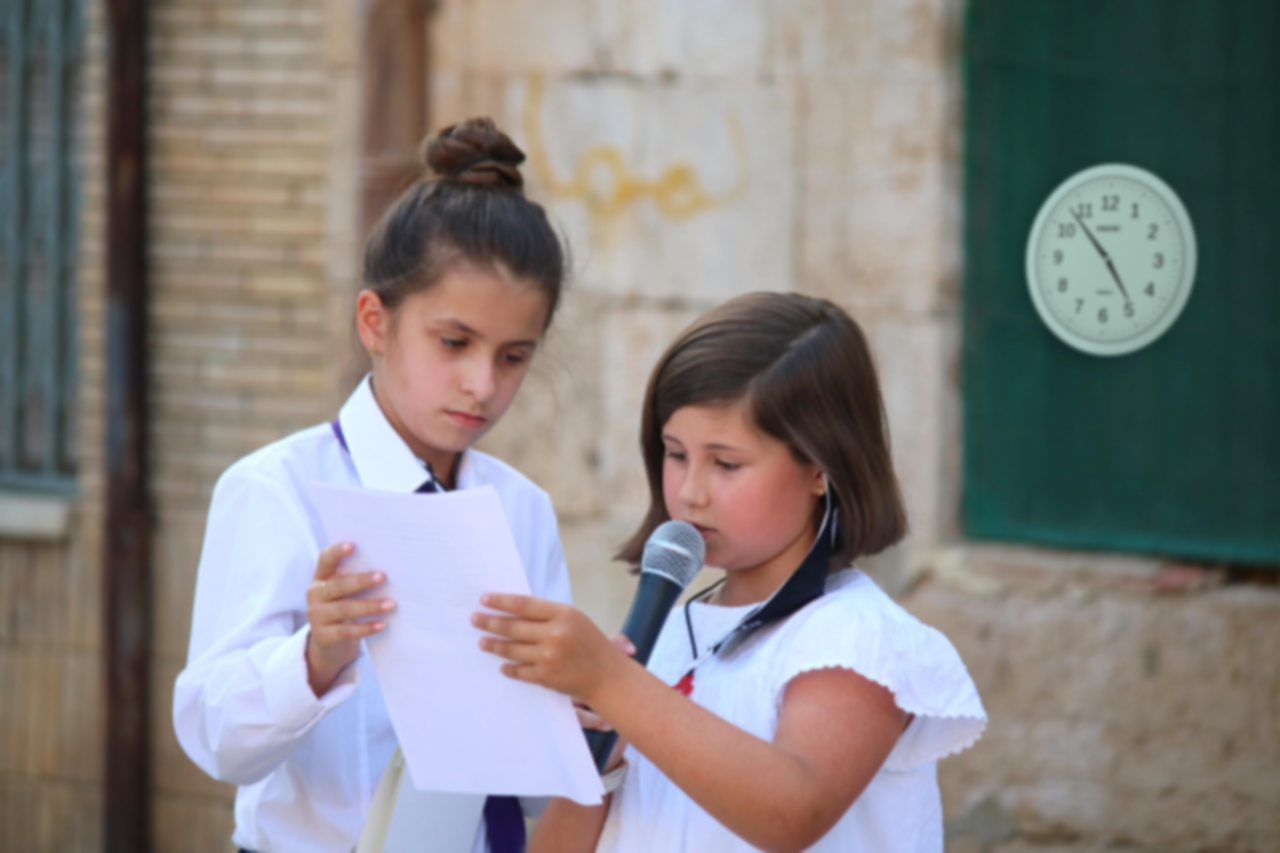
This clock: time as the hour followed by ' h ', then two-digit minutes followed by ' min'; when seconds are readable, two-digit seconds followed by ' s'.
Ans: 4 h 53 min
